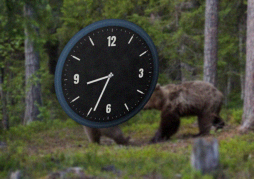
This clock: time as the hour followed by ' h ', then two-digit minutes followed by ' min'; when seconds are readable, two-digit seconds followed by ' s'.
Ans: 8 h 34 min
